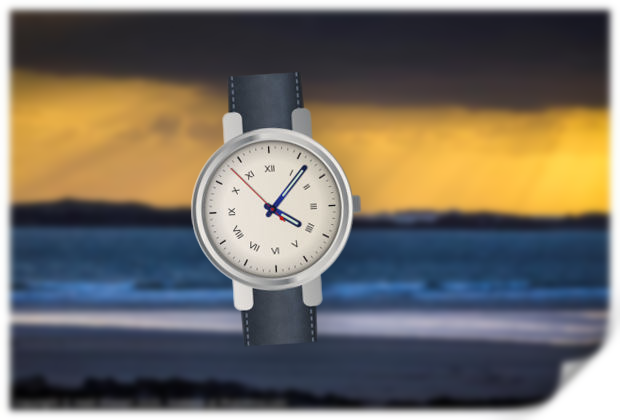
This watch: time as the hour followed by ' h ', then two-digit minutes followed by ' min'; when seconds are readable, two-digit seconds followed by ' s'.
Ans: 4 h 06 min 53 s
